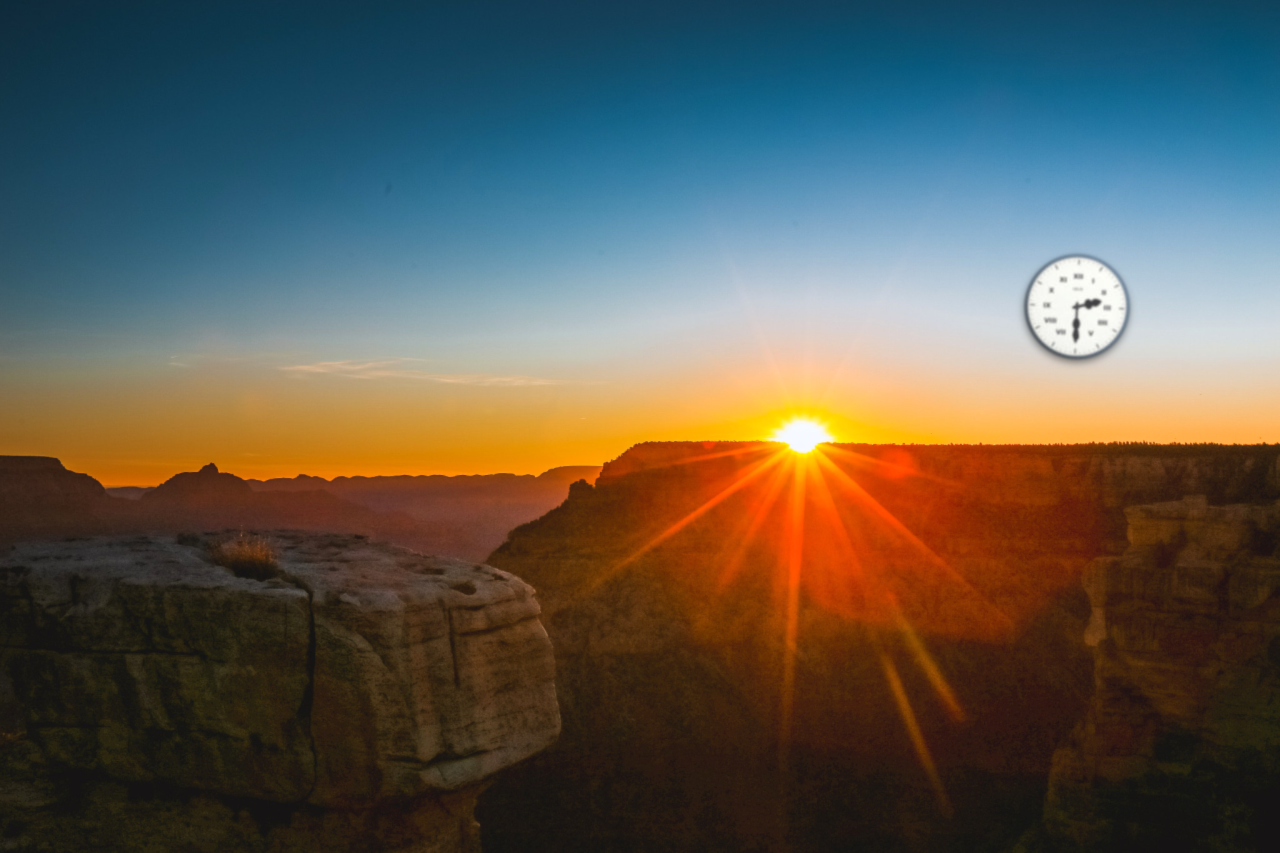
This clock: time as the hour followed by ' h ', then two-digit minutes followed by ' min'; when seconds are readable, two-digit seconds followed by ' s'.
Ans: 2 h 30 min
